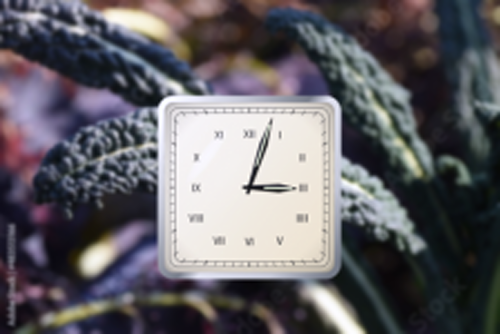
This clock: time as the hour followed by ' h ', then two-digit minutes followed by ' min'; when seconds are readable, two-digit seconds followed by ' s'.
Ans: 3 h 03 min
